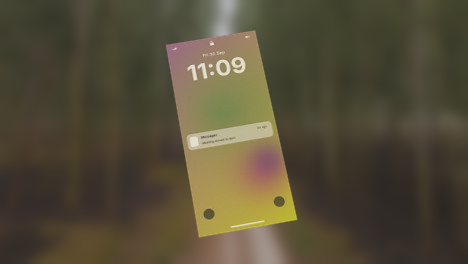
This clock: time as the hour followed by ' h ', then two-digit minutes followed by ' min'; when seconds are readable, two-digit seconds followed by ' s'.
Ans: 11 h 09 min
